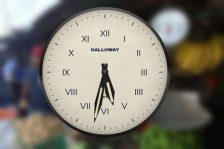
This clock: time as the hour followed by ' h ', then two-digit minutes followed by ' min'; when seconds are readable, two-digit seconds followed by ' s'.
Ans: 5 h 32 min
